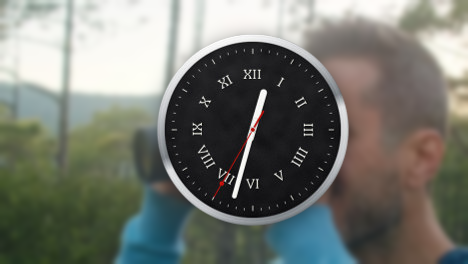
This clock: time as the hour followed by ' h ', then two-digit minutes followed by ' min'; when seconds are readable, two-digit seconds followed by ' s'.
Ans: 12 h 32 min 35 s
